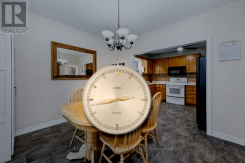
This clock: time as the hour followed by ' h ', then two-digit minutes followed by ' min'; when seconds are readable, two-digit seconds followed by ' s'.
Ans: 2 h 43 min
